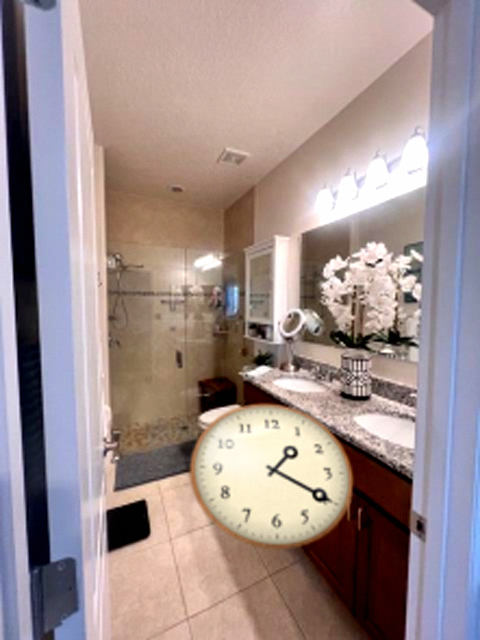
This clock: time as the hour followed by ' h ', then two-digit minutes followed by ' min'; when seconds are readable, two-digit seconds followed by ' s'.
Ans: 1 h 20 min
